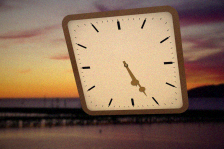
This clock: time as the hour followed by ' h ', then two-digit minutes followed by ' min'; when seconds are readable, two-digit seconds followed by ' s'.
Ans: 5 h 26 min
